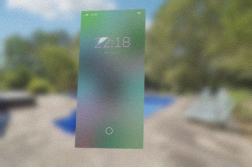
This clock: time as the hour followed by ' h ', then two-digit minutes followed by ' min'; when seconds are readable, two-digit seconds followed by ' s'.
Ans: 22 h 18 min
